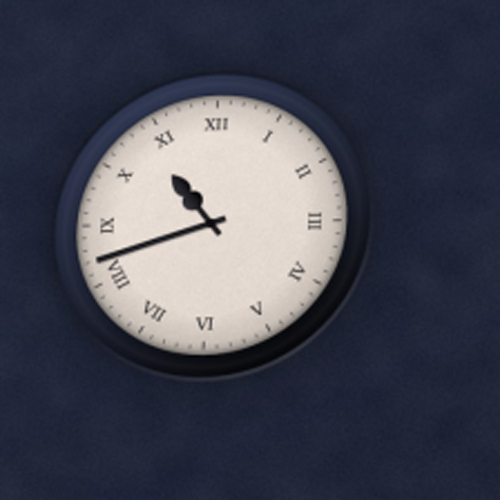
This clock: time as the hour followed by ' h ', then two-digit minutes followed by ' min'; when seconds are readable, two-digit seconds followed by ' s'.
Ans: 10 h 42 min
